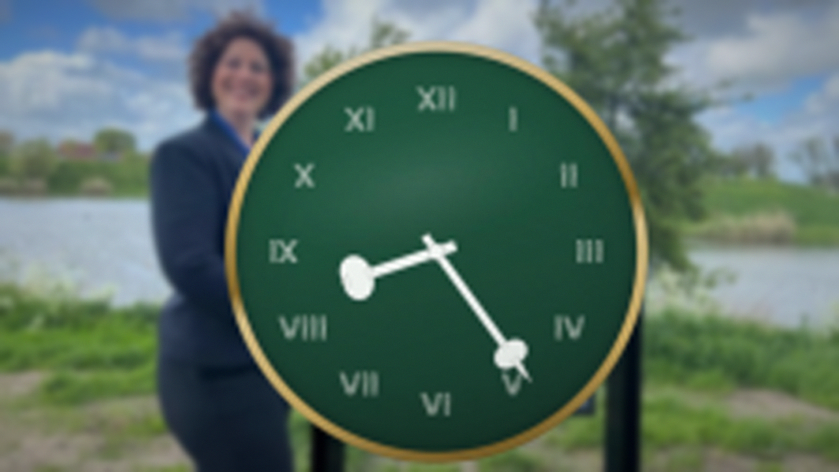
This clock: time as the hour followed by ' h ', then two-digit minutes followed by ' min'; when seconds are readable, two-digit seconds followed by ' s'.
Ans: 8 h 24 min
